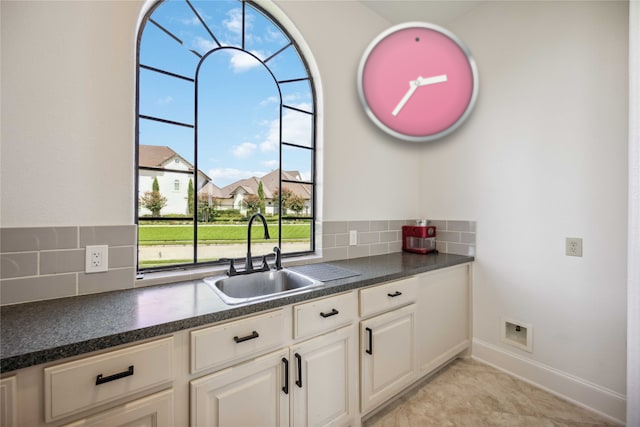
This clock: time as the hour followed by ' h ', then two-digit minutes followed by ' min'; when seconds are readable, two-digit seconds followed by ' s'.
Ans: 2 h 36 min
